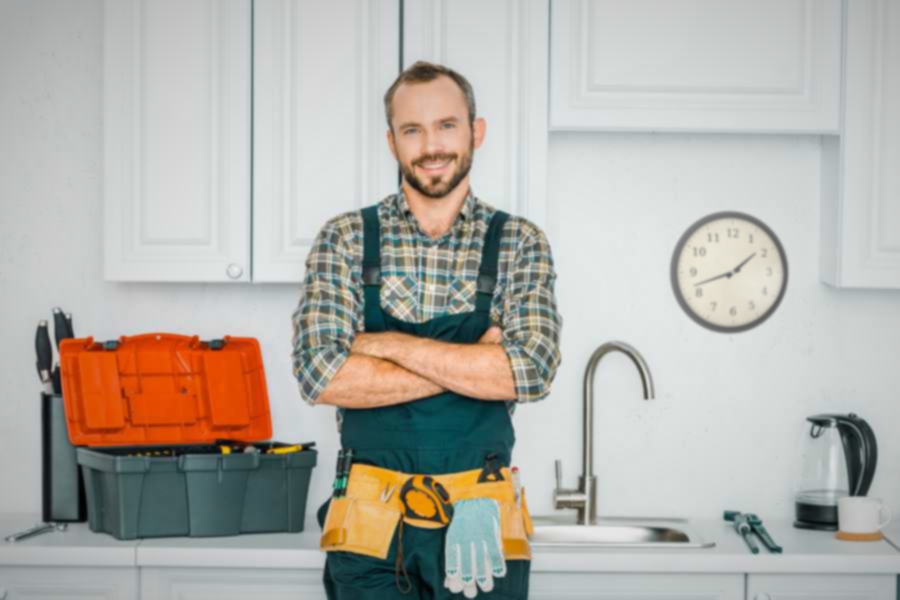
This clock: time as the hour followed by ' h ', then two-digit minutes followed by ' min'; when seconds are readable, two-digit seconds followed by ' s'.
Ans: 1 h 42 min
